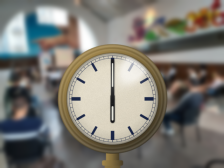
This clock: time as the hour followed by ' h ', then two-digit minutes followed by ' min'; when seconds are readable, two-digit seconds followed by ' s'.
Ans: 6 h 00 min
